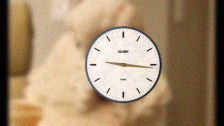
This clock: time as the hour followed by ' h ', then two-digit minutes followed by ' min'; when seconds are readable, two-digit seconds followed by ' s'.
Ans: 9 h 16 min
